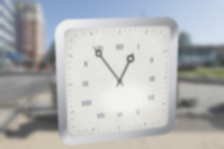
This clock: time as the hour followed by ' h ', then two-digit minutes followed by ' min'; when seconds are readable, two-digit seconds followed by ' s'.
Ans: 12 h 54 min
